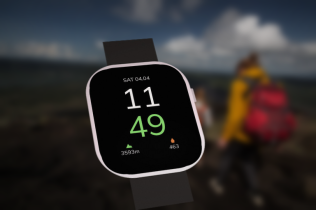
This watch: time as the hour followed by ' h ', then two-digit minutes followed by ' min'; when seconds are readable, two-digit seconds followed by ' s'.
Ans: 11 h 49 min
